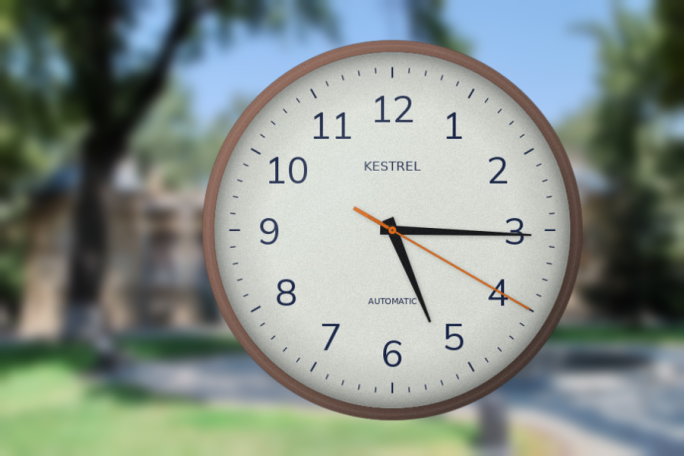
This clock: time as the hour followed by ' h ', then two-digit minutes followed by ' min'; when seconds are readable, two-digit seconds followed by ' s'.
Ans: 5 h 15 min 20 s
